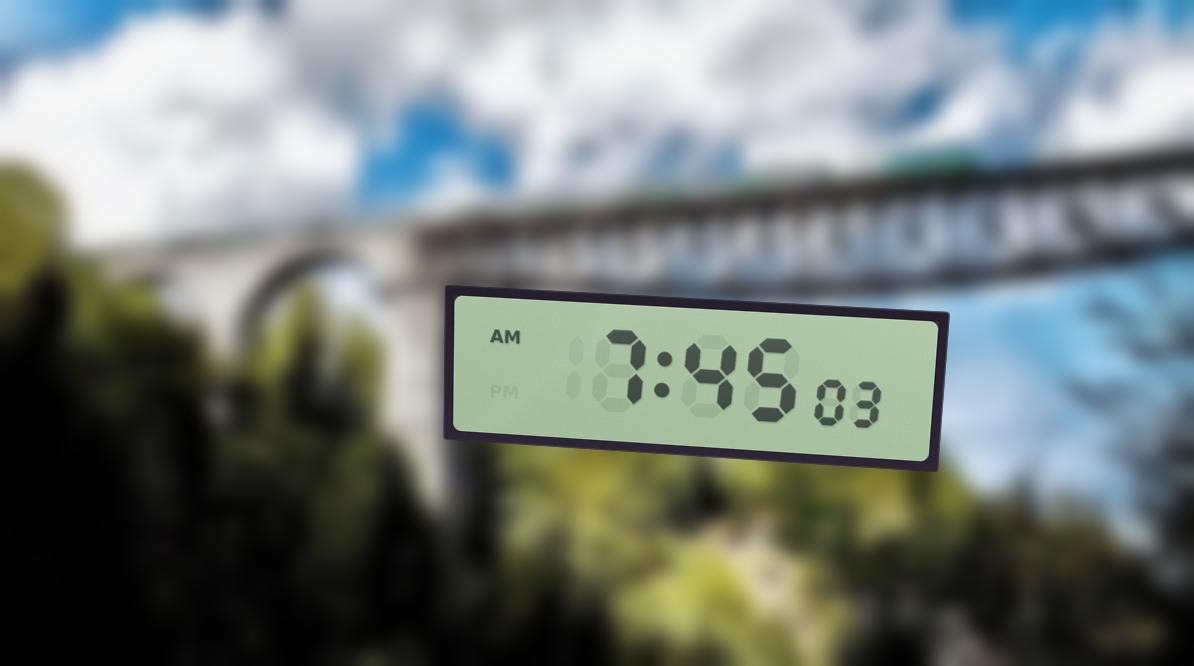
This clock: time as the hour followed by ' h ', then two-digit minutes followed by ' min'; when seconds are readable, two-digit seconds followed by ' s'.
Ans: 7 h 45 min 03 s
